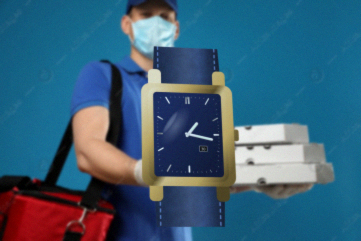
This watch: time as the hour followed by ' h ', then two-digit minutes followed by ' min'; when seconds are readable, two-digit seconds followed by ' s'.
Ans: 1 h 17 min
